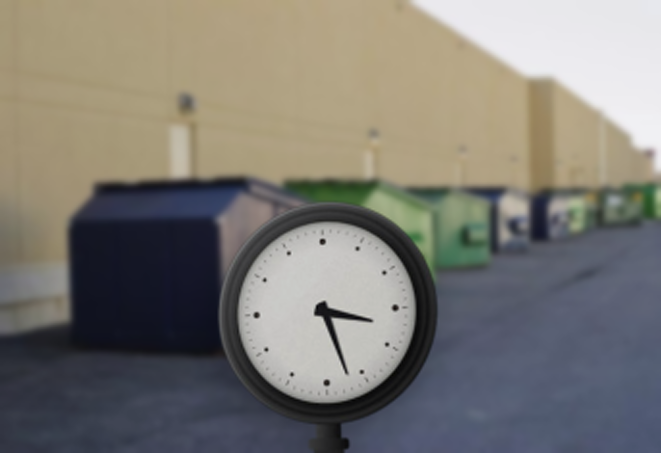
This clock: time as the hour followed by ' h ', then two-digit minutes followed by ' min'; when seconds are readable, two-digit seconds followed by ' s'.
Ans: 3 h 27 min
